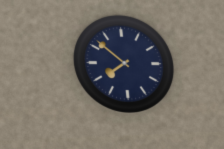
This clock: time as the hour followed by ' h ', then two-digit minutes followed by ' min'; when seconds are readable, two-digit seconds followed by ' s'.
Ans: 7 h 52 min
